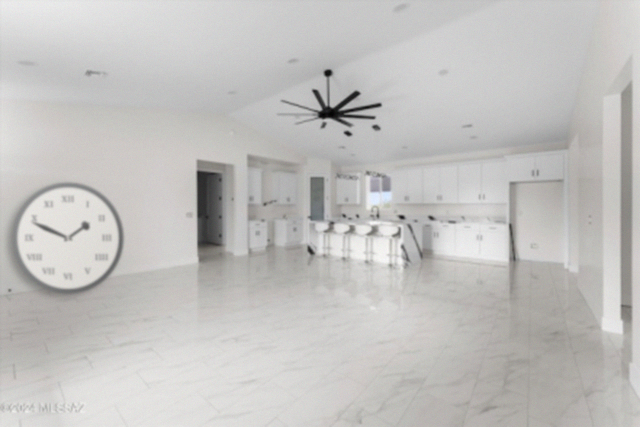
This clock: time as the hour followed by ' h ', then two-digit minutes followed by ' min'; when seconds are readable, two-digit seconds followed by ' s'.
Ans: 1 h 49 min
